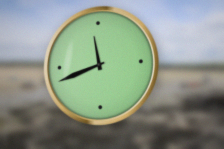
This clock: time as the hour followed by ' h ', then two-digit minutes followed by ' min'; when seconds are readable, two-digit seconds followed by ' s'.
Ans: 11 h 42 min
